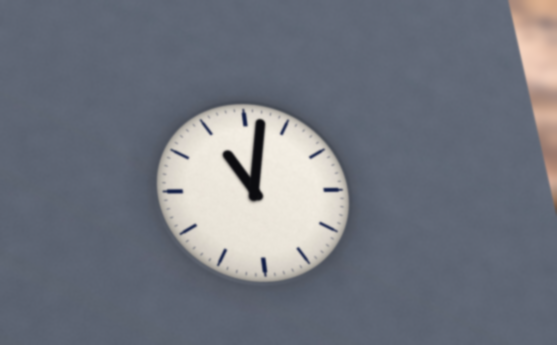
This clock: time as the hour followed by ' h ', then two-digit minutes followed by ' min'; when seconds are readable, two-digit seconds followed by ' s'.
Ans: 11 h 02 min
